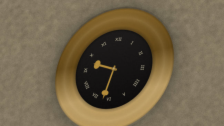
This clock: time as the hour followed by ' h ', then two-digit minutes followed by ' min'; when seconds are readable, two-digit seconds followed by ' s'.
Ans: 9 h 32 min
